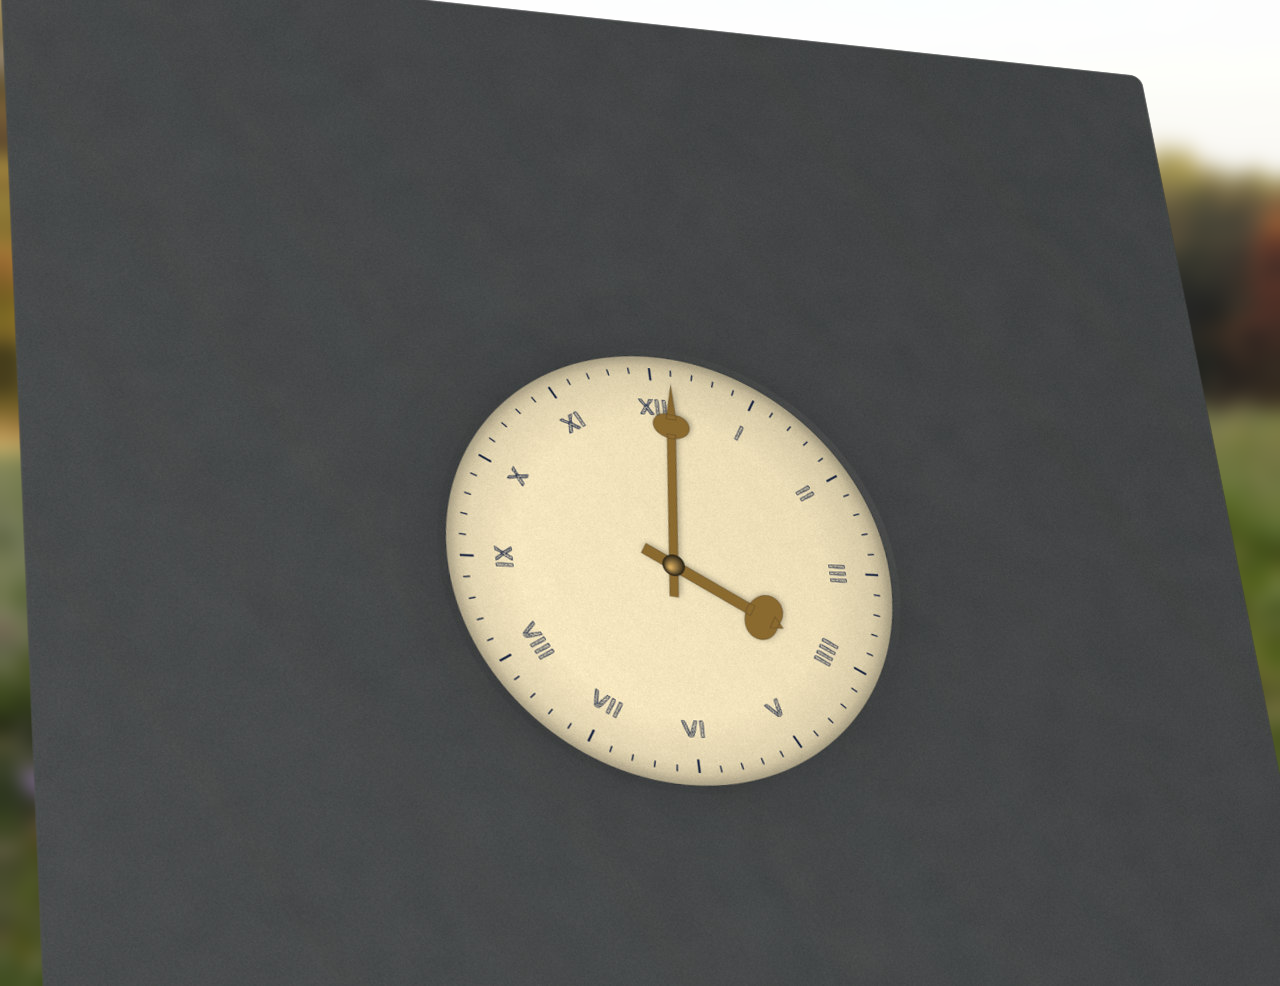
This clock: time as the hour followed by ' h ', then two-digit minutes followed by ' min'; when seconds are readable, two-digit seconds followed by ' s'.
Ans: 4 h 01 min
